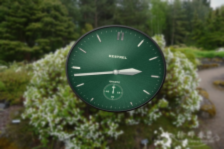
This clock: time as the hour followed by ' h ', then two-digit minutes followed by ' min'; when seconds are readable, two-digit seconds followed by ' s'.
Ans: 2 h 43 min
